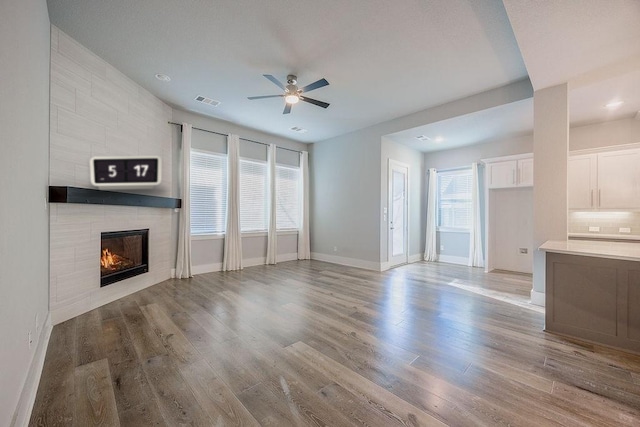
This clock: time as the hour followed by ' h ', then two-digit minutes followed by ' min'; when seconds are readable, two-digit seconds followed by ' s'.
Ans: 5 h 17 min
